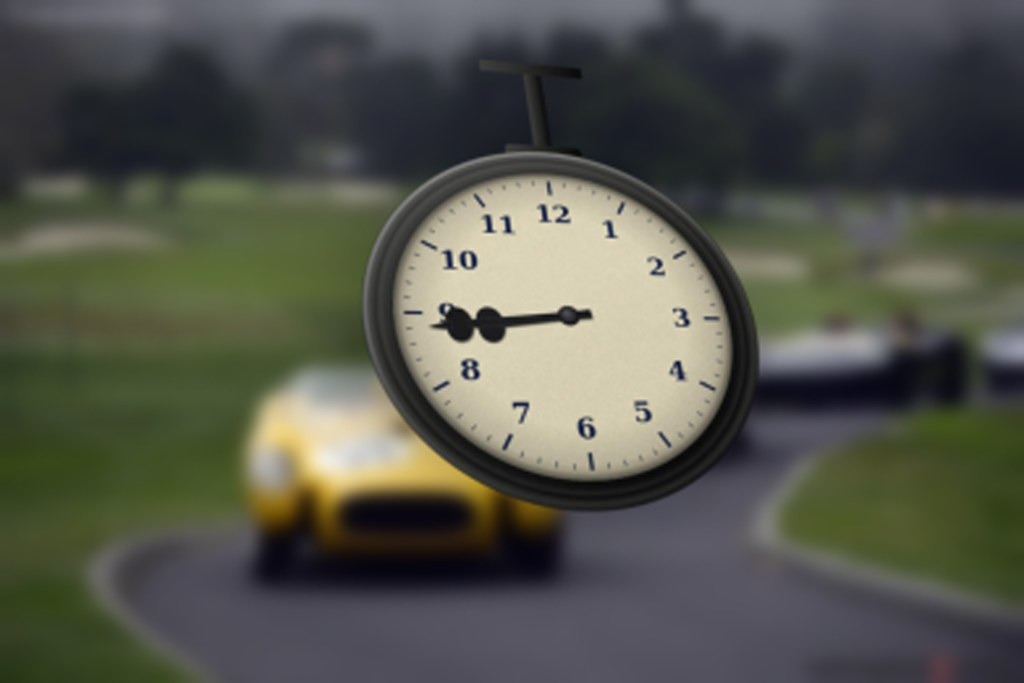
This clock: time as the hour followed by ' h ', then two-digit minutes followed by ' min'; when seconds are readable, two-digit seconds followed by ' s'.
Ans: 8 h 44 min
